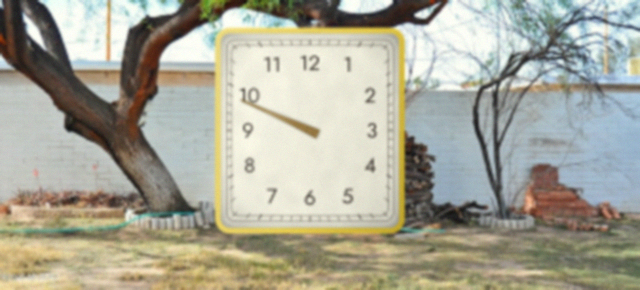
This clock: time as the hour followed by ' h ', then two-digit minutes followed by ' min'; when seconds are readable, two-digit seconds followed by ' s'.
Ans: 9 h 49 min
